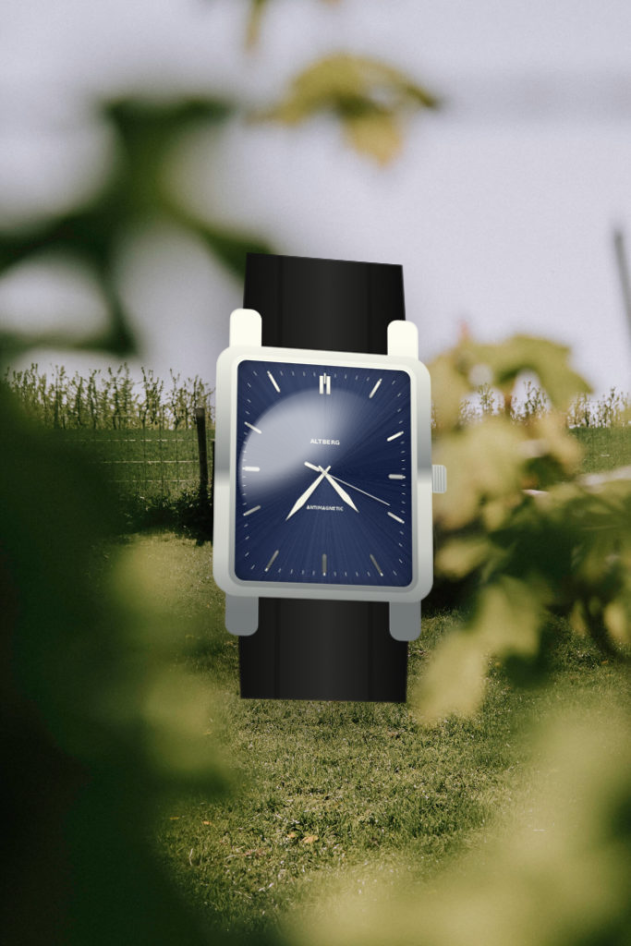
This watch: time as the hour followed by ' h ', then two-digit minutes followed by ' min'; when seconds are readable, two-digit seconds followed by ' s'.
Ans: 4 h 36 min 19 s
